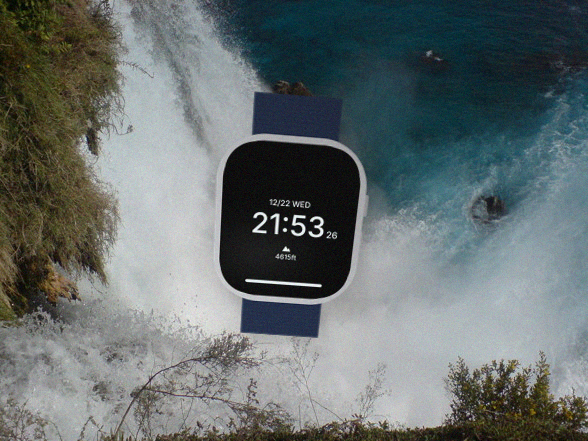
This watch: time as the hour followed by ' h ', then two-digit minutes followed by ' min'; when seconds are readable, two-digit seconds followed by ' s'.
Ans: 21 h 53 min 26 s
